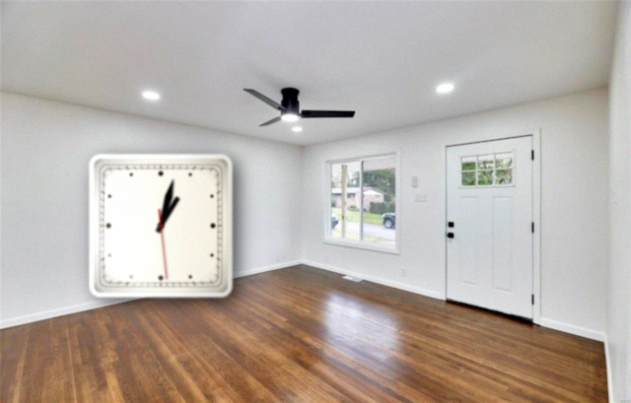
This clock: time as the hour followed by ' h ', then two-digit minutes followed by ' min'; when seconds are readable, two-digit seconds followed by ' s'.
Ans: 1 h 02 min 29 s
